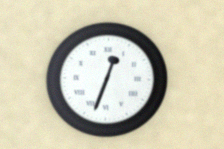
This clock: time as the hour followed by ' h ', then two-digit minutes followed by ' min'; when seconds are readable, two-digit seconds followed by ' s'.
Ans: 12 h 33 min
